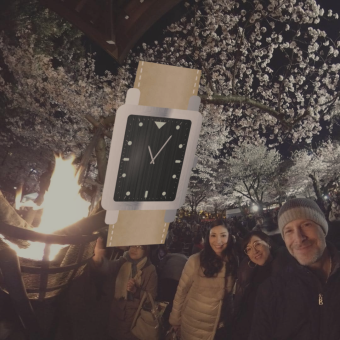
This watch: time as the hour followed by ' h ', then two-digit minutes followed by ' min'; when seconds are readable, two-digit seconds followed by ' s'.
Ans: 11 h 05 min
